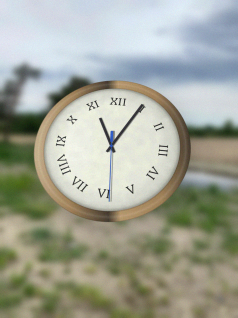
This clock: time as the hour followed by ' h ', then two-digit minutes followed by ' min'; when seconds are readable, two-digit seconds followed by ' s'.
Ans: 11 h 04 min 29 s
